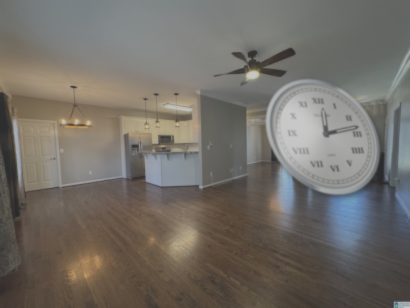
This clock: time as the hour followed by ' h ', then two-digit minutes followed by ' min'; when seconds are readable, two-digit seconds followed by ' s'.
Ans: 12 h 13 min
